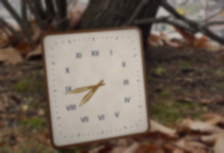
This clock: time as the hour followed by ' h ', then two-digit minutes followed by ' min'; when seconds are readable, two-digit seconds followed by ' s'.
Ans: 7 h 44 min
